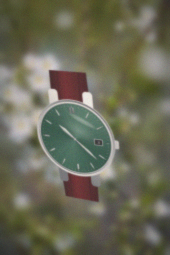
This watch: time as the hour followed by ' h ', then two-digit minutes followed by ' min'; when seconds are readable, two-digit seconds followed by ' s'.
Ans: 10 h 22 min
